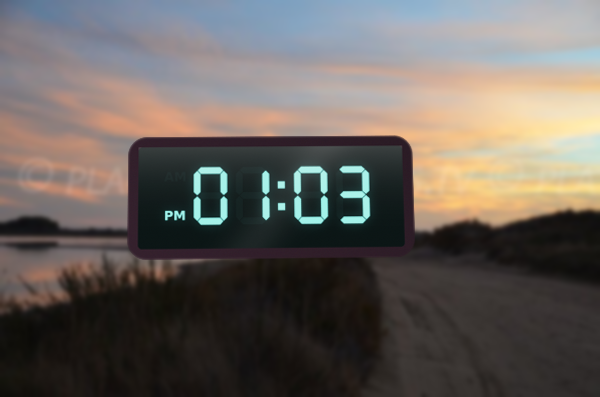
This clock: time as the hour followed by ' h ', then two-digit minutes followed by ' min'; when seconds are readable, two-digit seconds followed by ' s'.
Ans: 1 h 03 min
